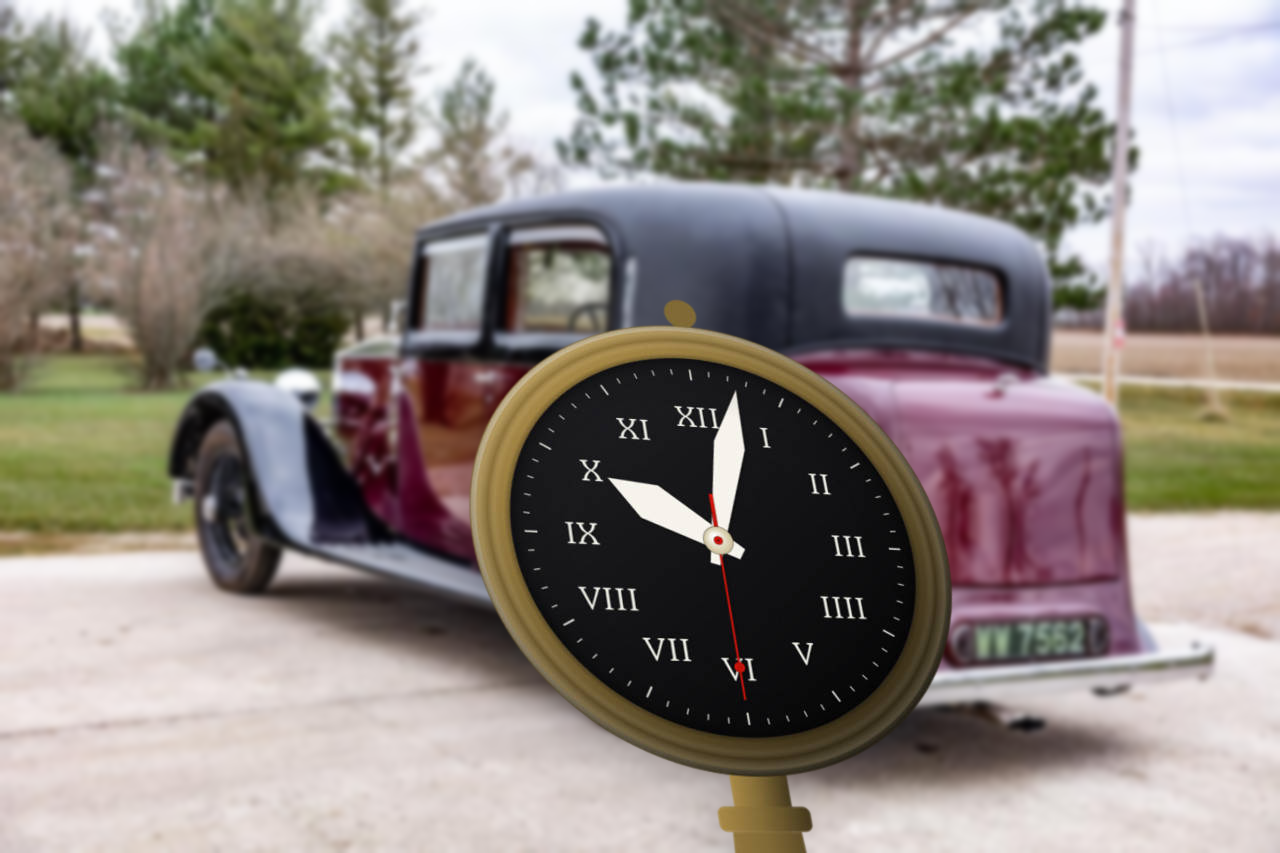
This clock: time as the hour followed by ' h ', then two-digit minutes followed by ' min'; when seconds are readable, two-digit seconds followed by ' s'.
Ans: 10 h 02 min 30 s
